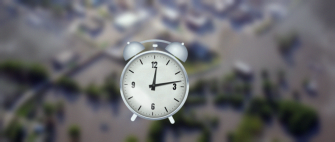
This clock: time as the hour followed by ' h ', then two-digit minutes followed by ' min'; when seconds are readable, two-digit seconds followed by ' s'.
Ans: 12 h 13 min
